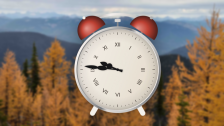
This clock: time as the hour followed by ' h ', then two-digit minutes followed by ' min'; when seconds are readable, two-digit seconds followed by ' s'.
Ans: 9 h 46 min
